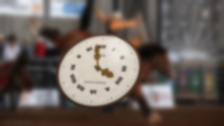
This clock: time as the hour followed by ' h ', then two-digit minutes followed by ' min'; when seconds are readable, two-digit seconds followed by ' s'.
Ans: 3 h 58 min
